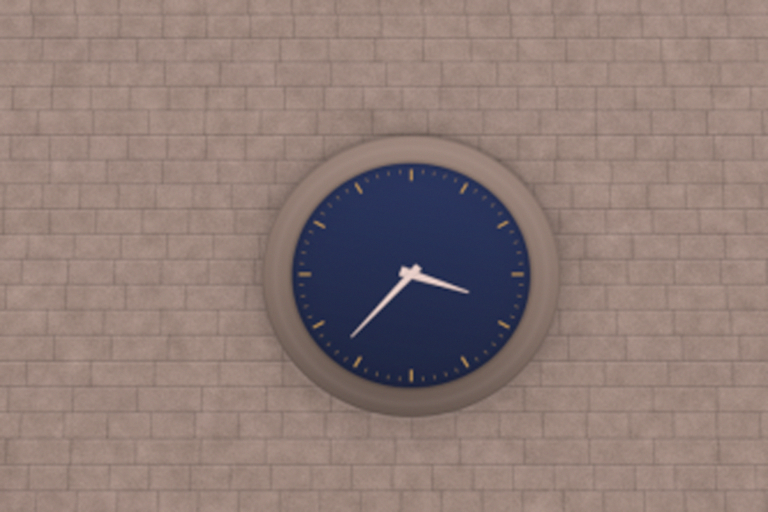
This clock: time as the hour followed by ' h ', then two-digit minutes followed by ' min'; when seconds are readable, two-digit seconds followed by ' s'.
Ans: 3 h 37 min
